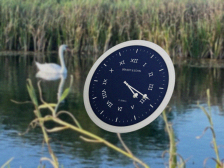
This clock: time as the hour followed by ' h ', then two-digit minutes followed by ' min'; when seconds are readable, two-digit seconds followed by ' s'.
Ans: 4 h 19 min
